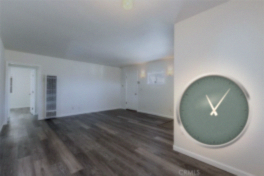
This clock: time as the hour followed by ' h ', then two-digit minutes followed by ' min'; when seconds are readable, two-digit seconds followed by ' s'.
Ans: 11 h 06 min
